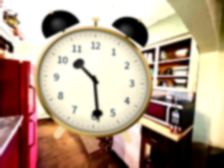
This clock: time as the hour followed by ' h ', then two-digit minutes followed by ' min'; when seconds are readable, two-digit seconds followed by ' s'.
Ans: 10 h 29 min
